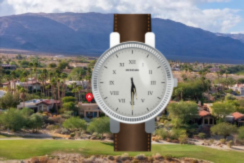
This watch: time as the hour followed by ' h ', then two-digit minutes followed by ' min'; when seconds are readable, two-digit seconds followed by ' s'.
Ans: 5 h 30 min
